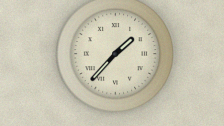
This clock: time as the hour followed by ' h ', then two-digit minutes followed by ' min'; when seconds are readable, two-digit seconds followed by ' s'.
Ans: 1 h 37 min
